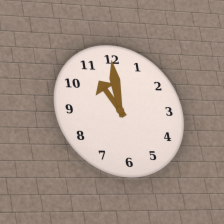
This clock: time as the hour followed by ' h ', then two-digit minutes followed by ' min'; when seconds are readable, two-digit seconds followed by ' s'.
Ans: 11 h 00 min
